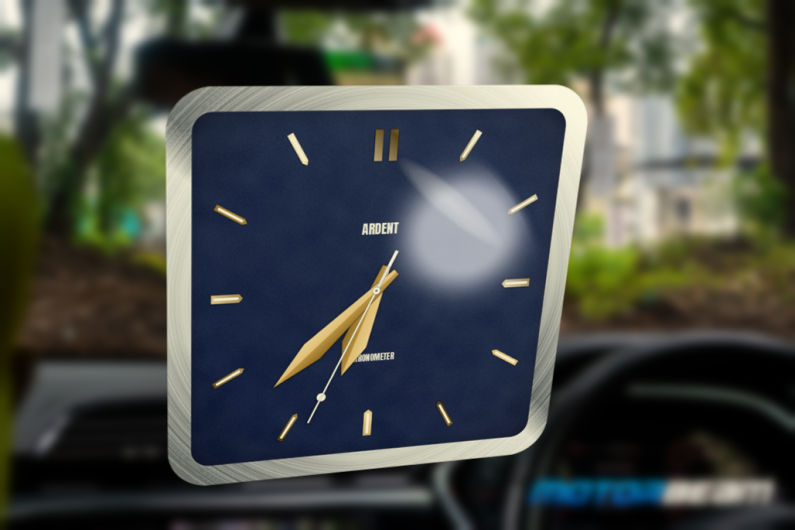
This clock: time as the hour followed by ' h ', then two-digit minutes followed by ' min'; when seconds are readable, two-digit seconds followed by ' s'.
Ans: 6 h 37 min 34 s
